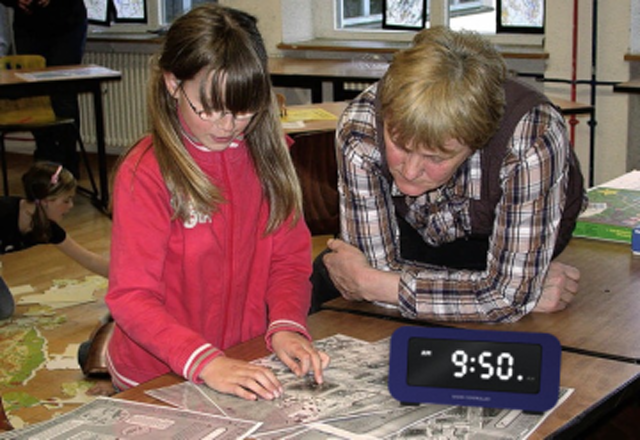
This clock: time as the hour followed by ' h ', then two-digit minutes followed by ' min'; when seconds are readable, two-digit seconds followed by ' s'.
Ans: 9 h 50 min
